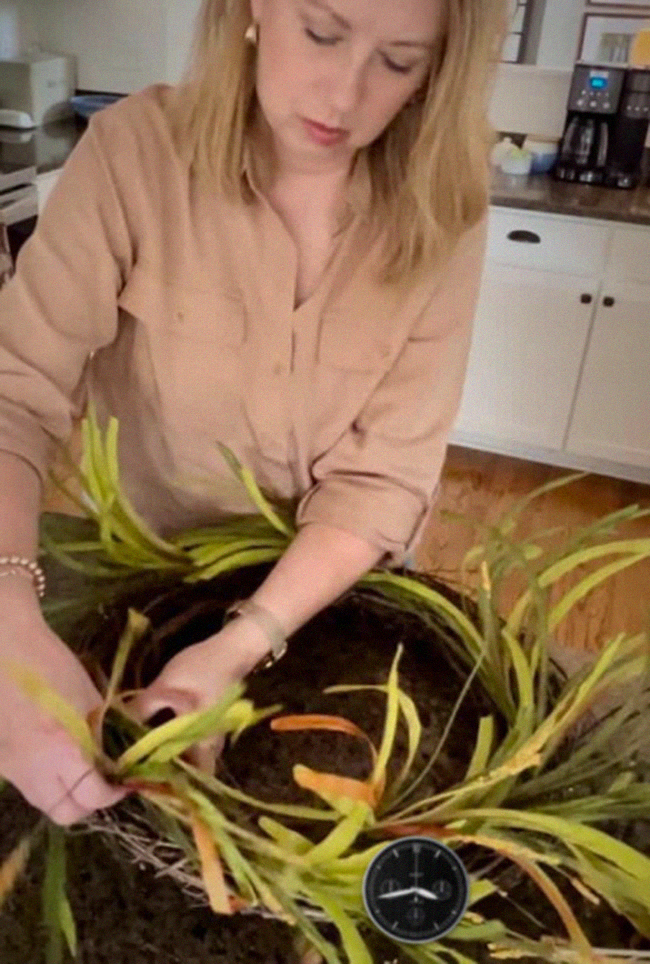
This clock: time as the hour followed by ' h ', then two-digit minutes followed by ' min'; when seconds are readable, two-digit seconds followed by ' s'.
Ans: 3 h 43 min
